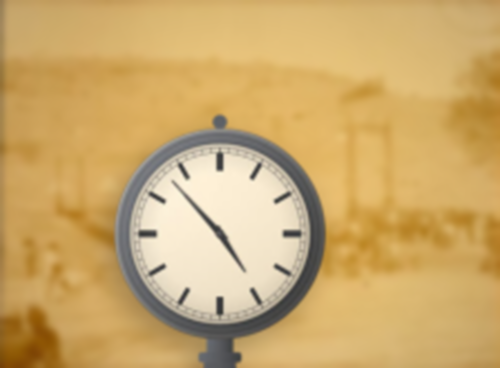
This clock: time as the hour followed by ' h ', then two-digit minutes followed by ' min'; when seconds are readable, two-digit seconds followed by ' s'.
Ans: 4 h 53 min
